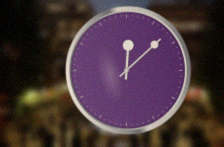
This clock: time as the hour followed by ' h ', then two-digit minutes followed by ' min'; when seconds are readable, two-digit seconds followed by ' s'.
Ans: 12 h 08 min
